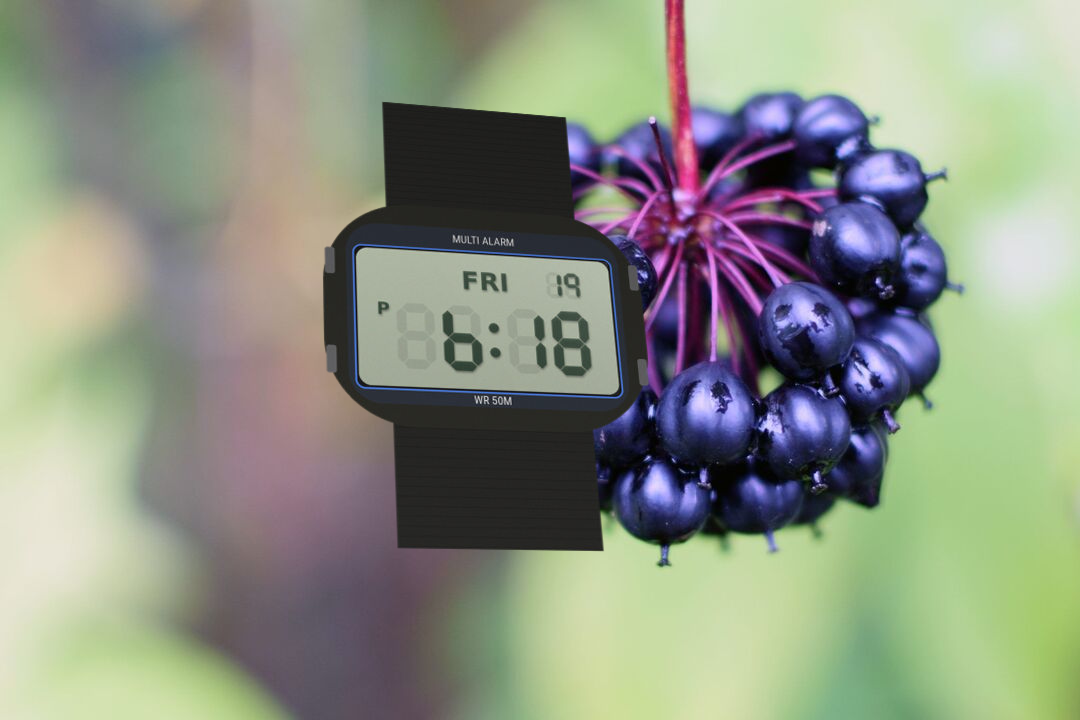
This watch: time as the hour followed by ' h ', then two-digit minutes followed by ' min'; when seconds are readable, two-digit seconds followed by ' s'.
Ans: 6 h 18 min
